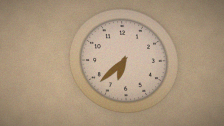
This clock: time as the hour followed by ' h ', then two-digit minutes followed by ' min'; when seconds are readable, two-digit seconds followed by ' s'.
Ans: 6 h 38 min
